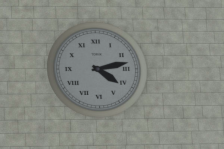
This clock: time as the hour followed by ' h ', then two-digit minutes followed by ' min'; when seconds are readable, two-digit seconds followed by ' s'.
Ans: 4 h 13 min
